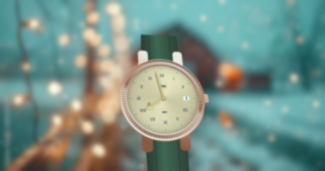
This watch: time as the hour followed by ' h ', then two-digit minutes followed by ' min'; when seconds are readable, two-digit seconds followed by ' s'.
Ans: 7 h 58 min
